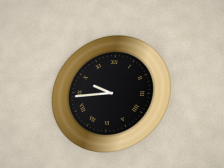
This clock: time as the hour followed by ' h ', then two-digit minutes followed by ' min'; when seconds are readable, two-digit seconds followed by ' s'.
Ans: 9 h 44 min
